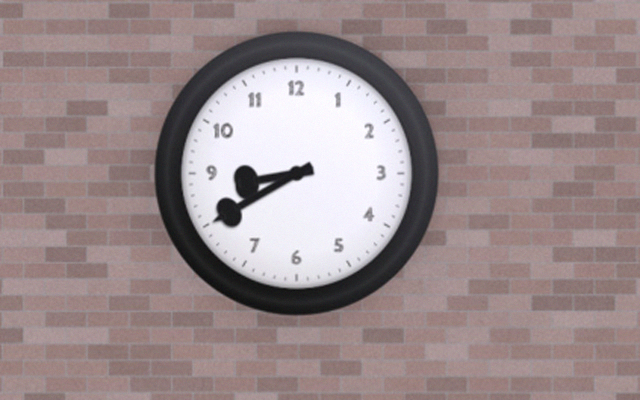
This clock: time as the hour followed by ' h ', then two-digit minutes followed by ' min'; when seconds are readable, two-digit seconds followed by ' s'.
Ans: 8 h 40 min
